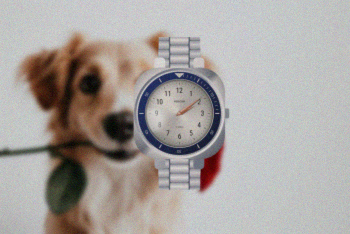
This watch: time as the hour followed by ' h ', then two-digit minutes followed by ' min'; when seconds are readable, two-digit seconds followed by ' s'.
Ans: 2 h 09 min
